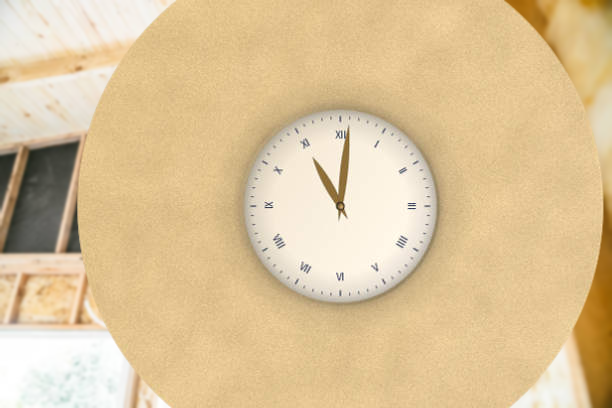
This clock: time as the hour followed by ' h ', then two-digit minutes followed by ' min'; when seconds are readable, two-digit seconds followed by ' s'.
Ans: 11 h 01 min
